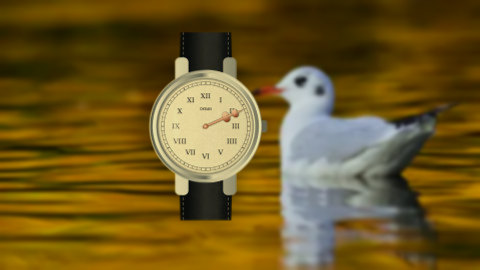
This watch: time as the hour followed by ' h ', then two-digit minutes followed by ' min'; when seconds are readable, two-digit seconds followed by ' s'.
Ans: 2 h 11 min
